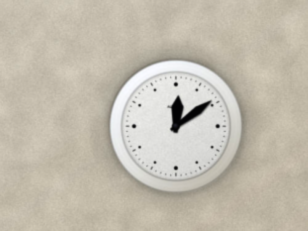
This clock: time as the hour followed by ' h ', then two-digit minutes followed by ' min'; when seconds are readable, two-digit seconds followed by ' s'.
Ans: 12 h 09 min
